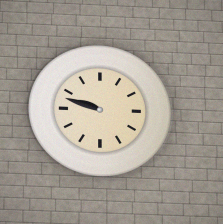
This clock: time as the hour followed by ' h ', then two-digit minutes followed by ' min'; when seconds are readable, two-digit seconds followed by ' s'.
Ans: 9 h 48 min
